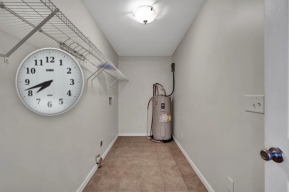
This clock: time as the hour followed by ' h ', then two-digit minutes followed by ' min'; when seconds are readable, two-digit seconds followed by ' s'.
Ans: 7 h 42 min
